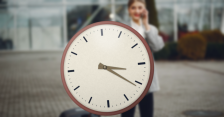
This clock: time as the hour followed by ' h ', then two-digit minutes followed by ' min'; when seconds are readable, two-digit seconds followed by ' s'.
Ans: 3 h 21 min
